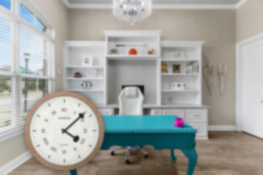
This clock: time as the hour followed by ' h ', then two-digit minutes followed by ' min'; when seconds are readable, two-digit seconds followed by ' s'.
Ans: 4 h 08 min
